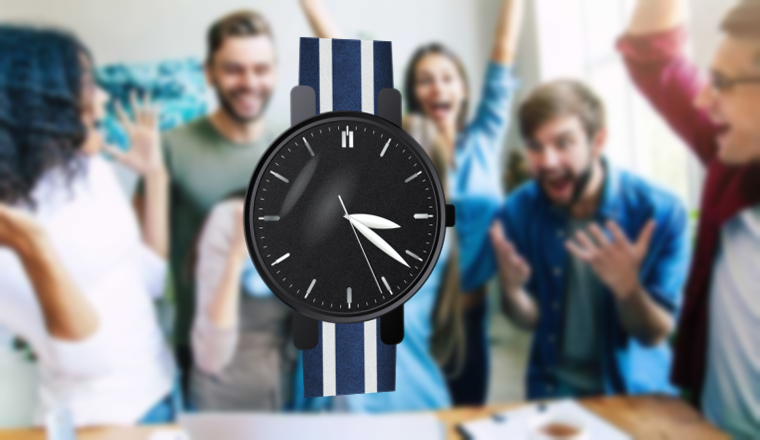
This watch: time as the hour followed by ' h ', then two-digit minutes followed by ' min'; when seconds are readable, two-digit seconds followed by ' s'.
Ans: 3 h 21 min 26 s
